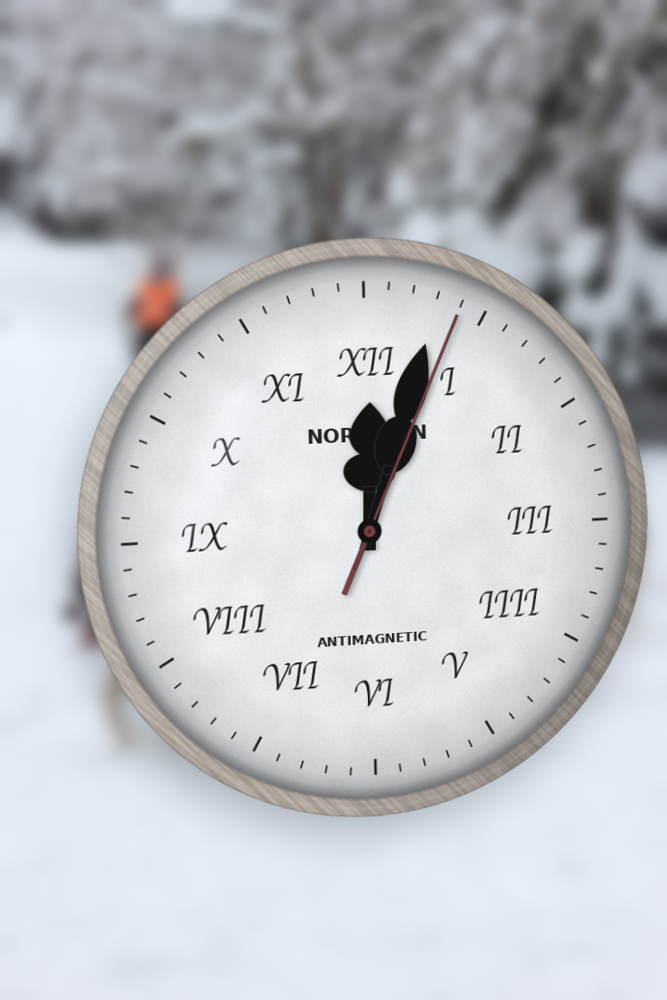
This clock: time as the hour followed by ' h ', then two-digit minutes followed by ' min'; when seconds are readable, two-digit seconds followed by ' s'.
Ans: 12 h 03 min 04 s
